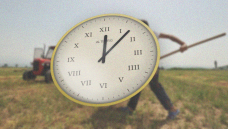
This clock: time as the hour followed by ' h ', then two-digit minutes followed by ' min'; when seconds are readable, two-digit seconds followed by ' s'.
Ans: 12 h 07 min
